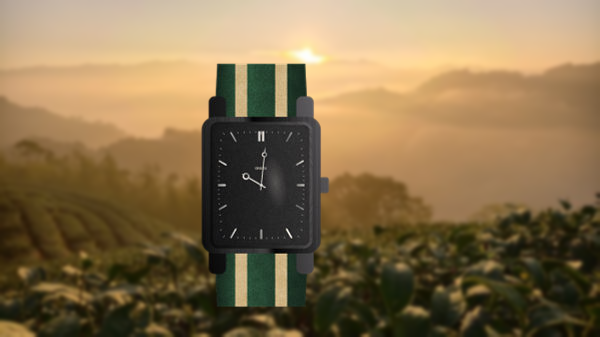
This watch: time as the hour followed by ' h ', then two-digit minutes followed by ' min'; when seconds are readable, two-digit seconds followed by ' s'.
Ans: 10 h 01 min
